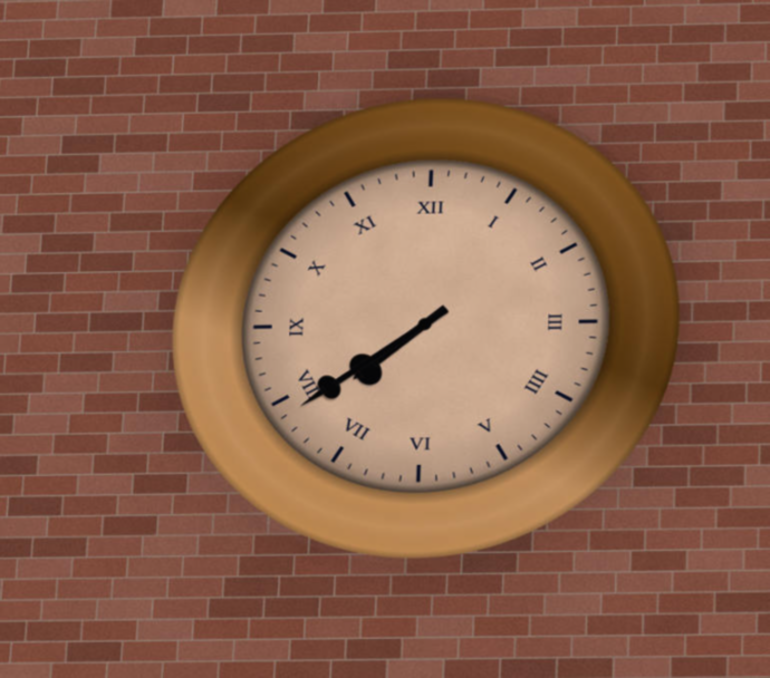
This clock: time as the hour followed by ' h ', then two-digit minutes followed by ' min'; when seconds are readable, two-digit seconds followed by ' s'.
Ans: 7 h 39 min
